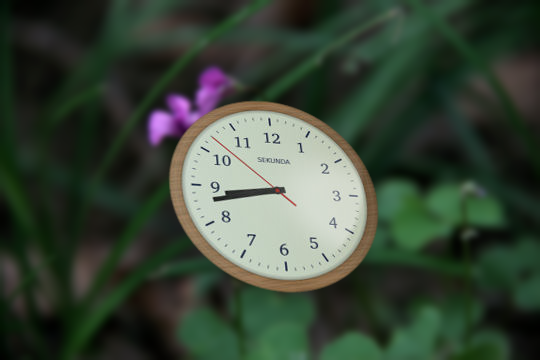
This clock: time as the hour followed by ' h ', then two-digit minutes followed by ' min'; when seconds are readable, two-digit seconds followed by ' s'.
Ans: 8 h 42 min 52 s
